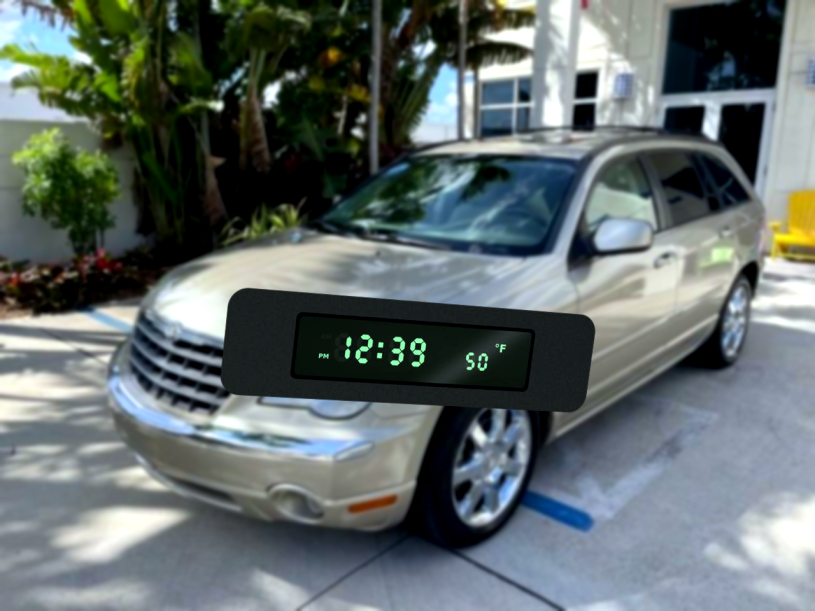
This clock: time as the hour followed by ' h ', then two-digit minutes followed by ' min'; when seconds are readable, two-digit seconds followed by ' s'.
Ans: 12 h 39 min
